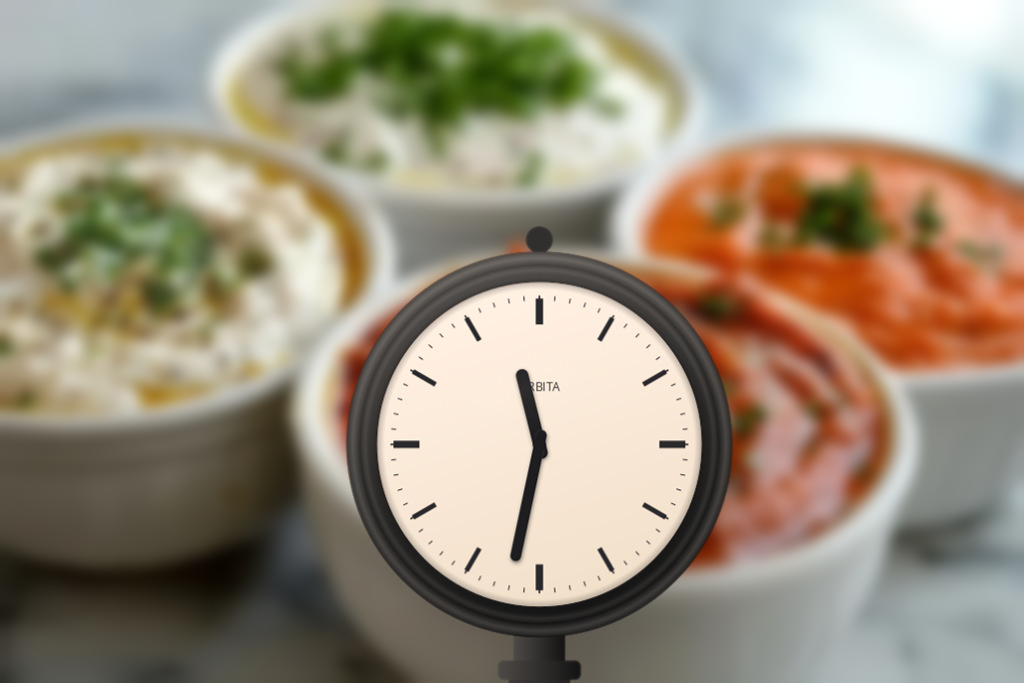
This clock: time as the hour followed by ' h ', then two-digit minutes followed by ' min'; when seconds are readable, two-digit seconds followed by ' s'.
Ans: 11 h 32 min
